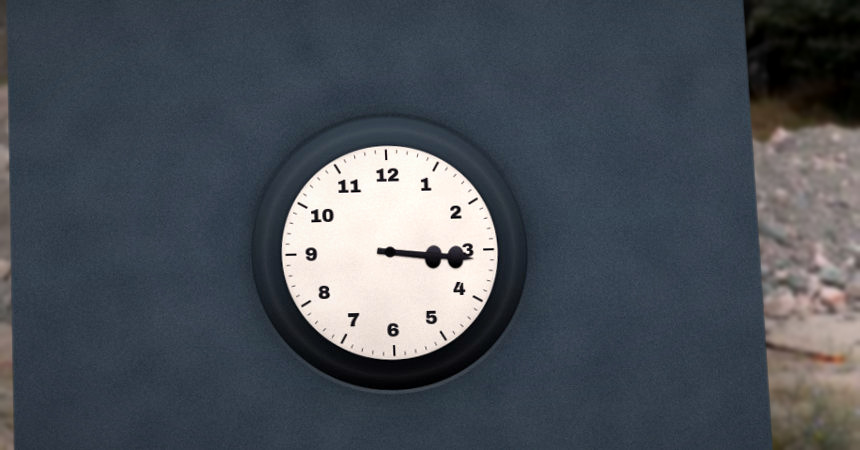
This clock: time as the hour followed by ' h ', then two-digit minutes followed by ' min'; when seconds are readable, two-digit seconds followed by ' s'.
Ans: 3 h 16 min
